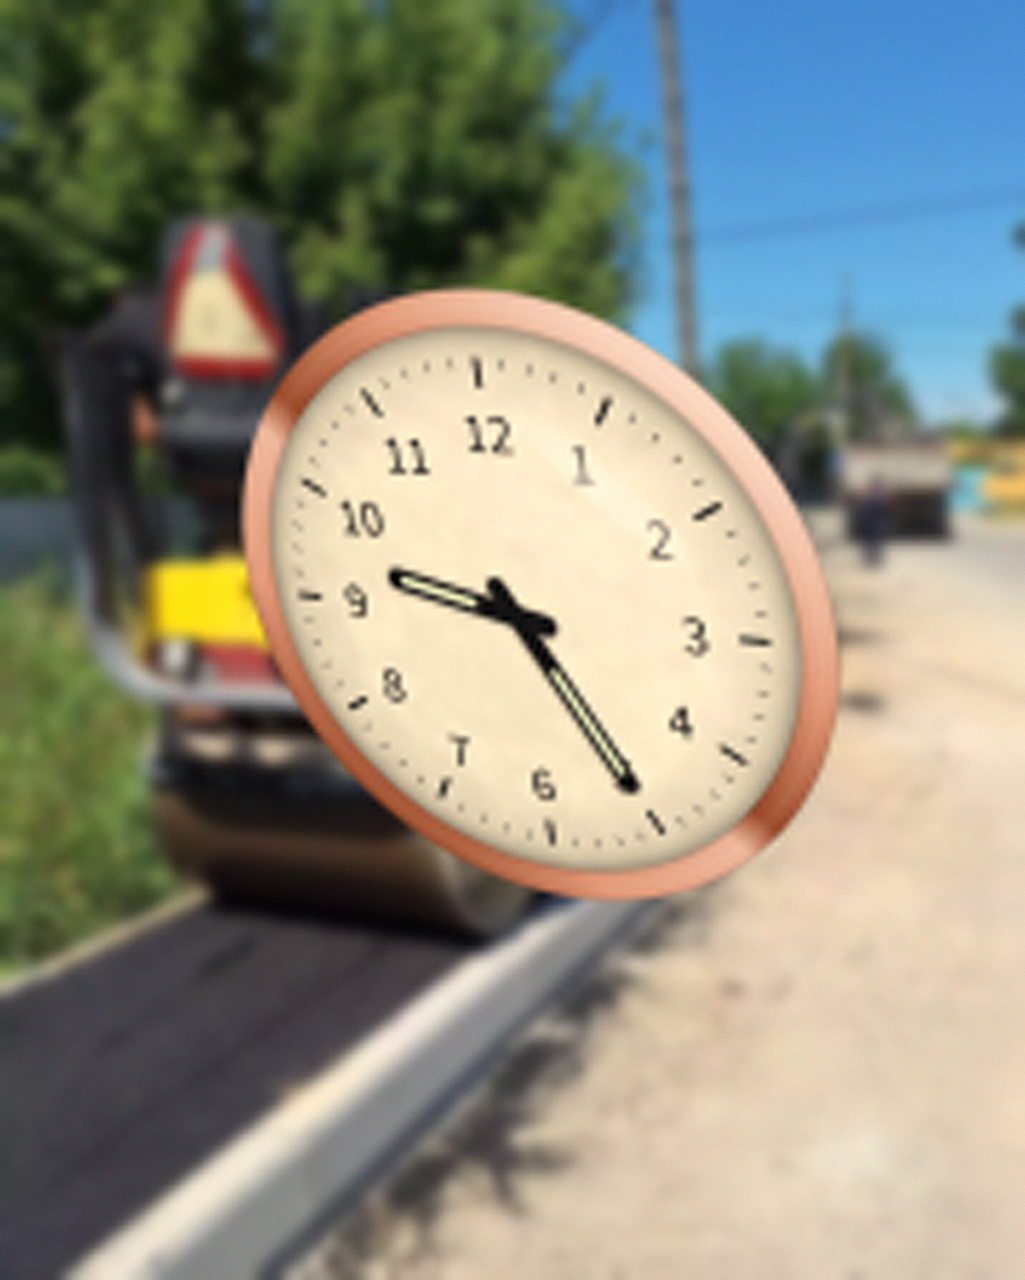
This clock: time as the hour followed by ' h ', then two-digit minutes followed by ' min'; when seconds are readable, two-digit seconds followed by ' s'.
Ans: 9 h 25 min
